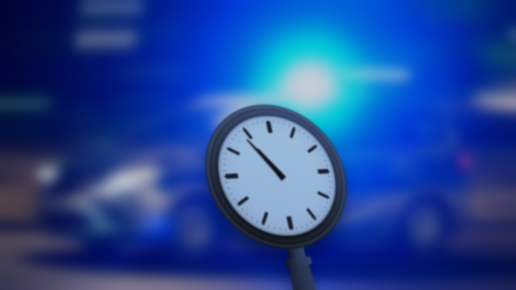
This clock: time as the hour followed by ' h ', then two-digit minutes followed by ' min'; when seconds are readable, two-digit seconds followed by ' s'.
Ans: 10 h 54 min
